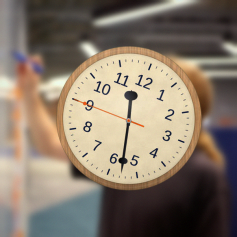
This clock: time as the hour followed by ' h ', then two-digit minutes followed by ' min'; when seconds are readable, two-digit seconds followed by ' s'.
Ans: 11 h 27 min 45 s
